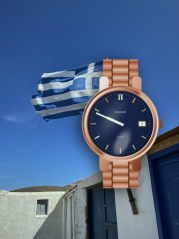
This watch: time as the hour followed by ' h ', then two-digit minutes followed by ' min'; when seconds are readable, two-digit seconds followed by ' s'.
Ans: 9 h 49 min
